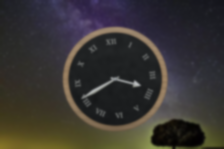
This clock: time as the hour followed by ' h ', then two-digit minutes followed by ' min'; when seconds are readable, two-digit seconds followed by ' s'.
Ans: 3 h 41 min
